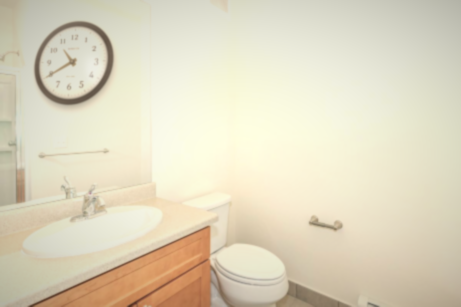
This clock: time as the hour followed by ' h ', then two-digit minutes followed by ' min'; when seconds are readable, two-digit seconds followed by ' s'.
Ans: 10 h 40 min
